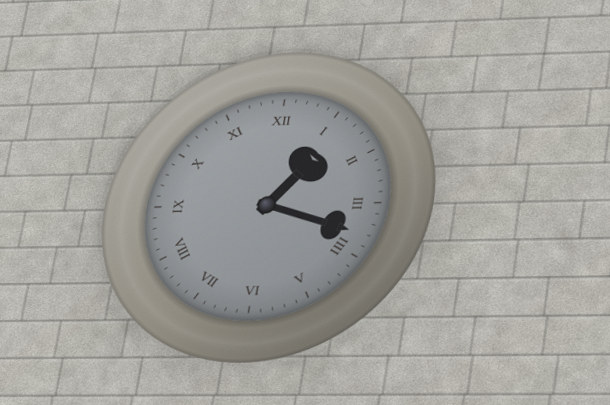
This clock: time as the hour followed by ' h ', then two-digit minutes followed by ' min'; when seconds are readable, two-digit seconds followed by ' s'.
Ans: 1 h 18 min
